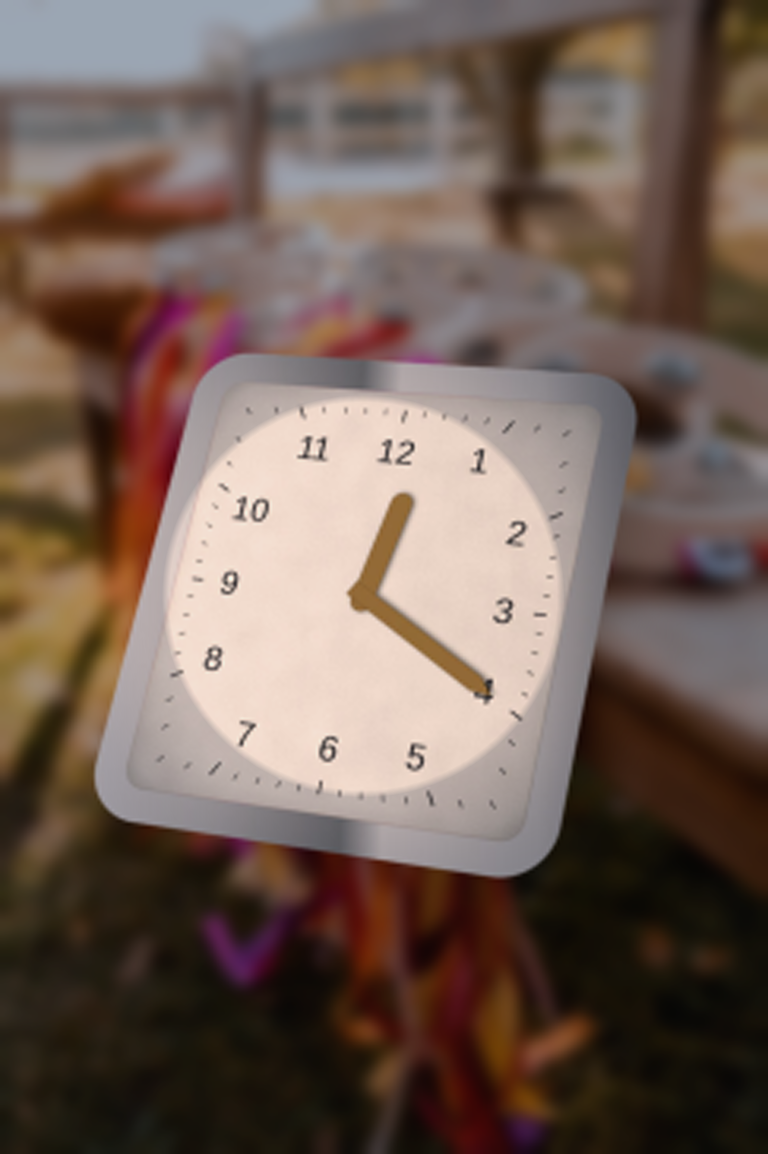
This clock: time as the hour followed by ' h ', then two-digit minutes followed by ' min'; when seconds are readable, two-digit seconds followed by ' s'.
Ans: 12 h 20 min
